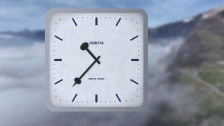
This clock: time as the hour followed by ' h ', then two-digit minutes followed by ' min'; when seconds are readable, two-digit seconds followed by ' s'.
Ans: 10 h 37 min
